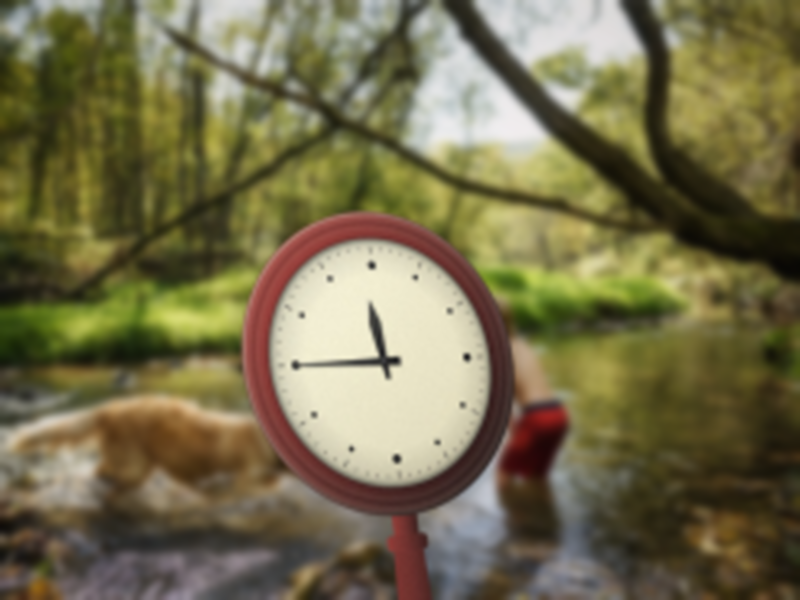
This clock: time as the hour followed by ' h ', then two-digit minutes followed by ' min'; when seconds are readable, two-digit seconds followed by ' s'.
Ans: 11 h 45 min
